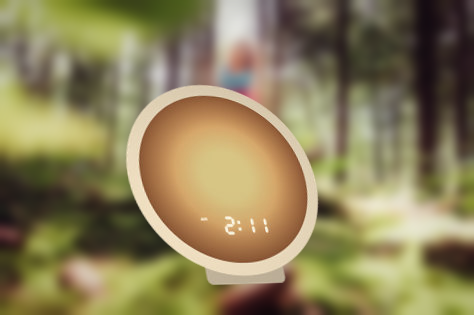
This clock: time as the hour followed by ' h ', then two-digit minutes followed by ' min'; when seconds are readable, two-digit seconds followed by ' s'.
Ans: 2 h 11 min
